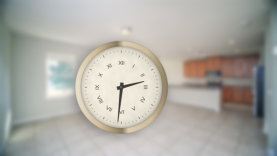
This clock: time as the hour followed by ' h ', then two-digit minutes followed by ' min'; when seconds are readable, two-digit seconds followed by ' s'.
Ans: 2 h 31 min
